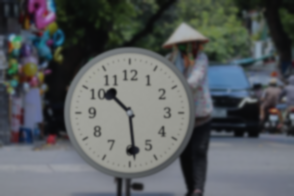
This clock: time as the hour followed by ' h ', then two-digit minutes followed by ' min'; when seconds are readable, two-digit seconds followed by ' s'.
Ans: 10 h 29 min
